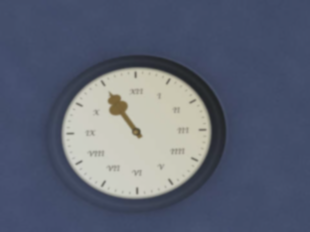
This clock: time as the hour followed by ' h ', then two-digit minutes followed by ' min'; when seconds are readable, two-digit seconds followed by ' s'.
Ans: 10 h 55 min
